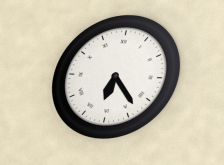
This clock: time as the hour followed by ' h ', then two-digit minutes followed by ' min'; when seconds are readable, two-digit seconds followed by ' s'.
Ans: 6 h 23 min
